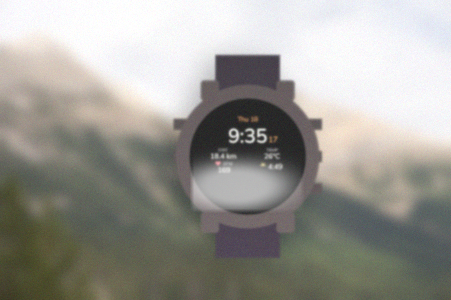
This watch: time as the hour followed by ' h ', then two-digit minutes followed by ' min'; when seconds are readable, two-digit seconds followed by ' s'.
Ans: 9 h 35 min
